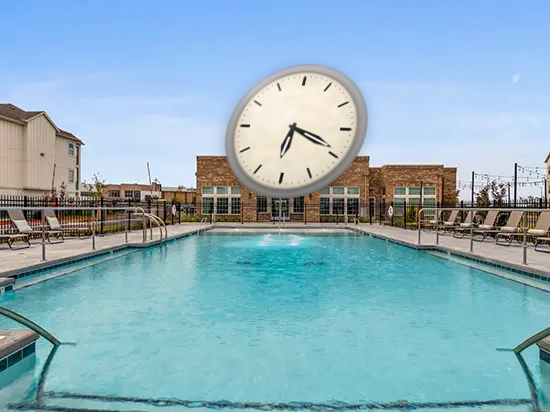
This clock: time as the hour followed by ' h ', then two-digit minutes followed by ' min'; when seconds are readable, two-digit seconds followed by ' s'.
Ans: 6 h 19 min
